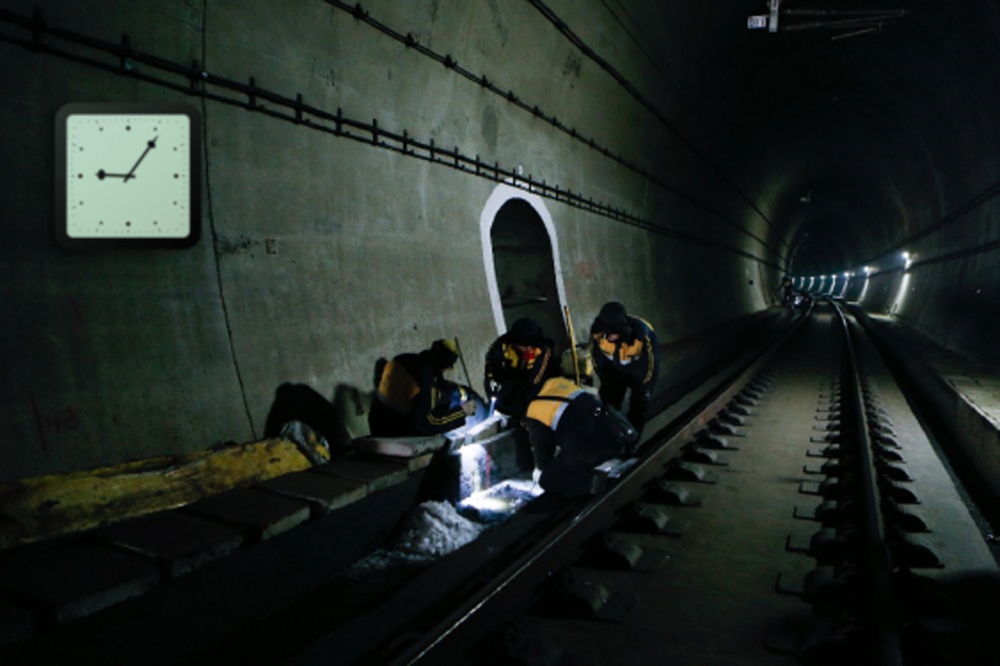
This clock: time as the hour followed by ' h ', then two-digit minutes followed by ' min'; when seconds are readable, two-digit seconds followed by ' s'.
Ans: 9 h 06 min
